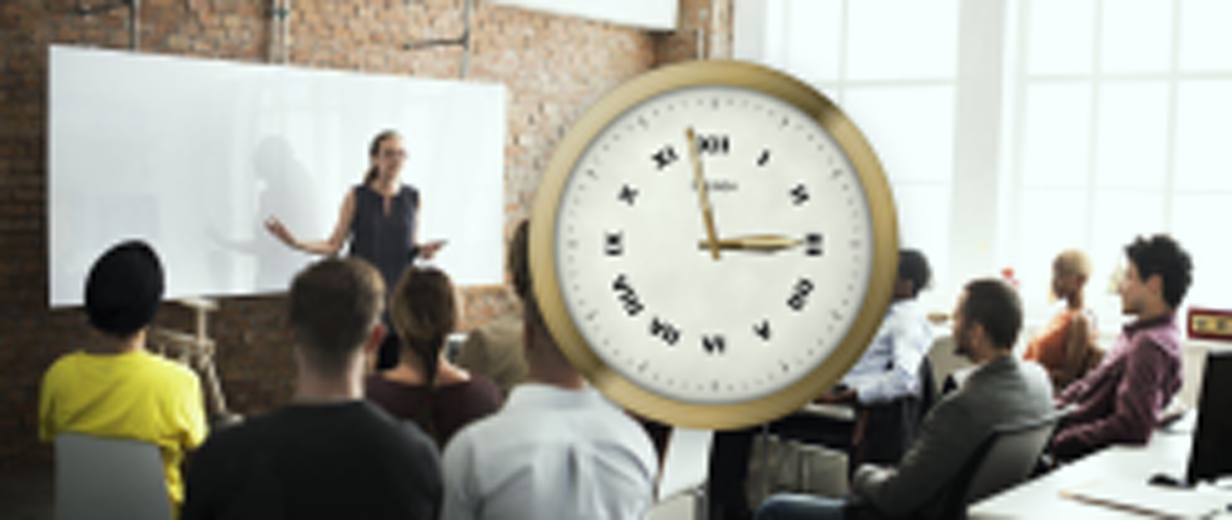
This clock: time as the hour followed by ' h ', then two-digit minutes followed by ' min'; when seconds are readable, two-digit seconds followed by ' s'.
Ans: 2 h 58 min
